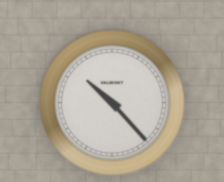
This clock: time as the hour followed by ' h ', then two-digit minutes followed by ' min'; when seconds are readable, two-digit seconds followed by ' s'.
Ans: 10 h 23 min
